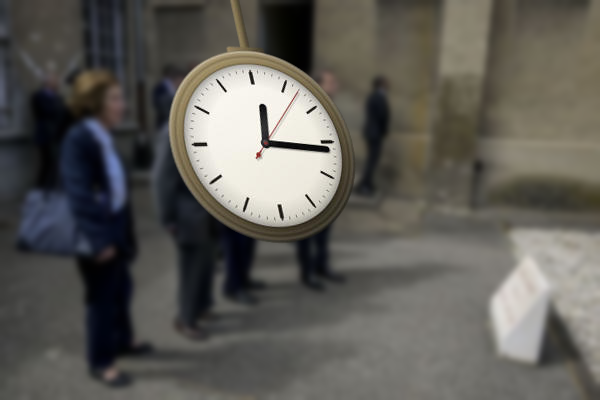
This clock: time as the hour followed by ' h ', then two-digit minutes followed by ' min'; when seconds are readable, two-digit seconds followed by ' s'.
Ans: 12 h 16 min 07 s
